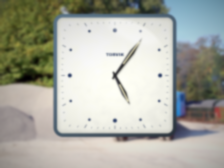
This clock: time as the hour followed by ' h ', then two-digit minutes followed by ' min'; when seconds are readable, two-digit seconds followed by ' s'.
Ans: 5 h 06 min
